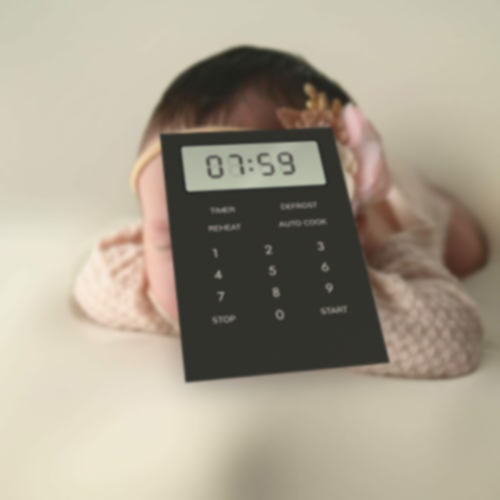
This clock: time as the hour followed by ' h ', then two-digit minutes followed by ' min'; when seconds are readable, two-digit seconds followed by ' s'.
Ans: 7 h 59 min
